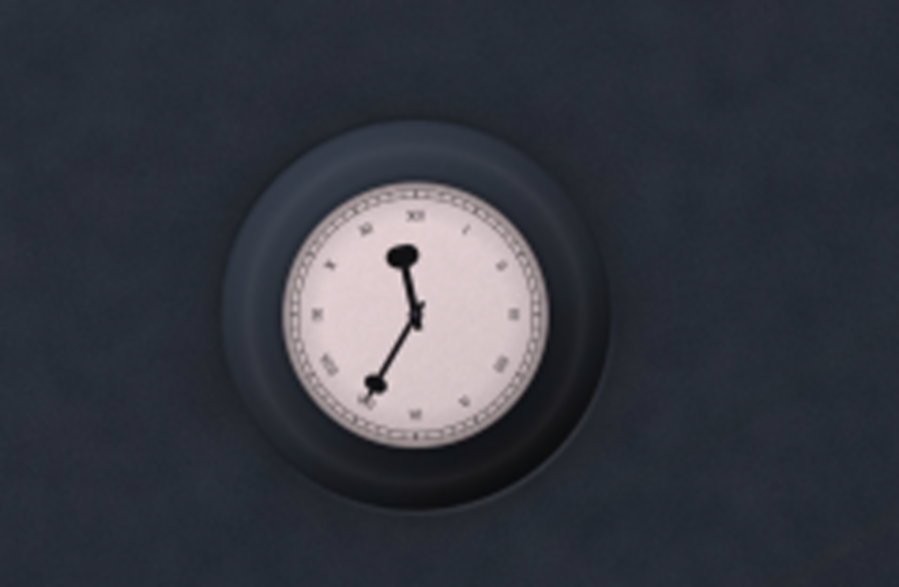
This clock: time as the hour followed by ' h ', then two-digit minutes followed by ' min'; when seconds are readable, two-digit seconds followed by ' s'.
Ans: 11 h 35 min
